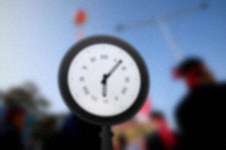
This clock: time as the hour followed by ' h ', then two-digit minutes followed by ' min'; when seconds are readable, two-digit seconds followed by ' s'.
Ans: 6 h 07 min
